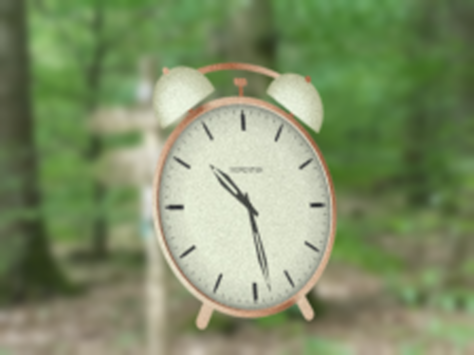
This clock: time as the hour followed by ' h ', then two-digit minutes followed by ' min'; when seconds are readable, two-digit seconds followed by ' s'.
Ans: 10 h 28 min
